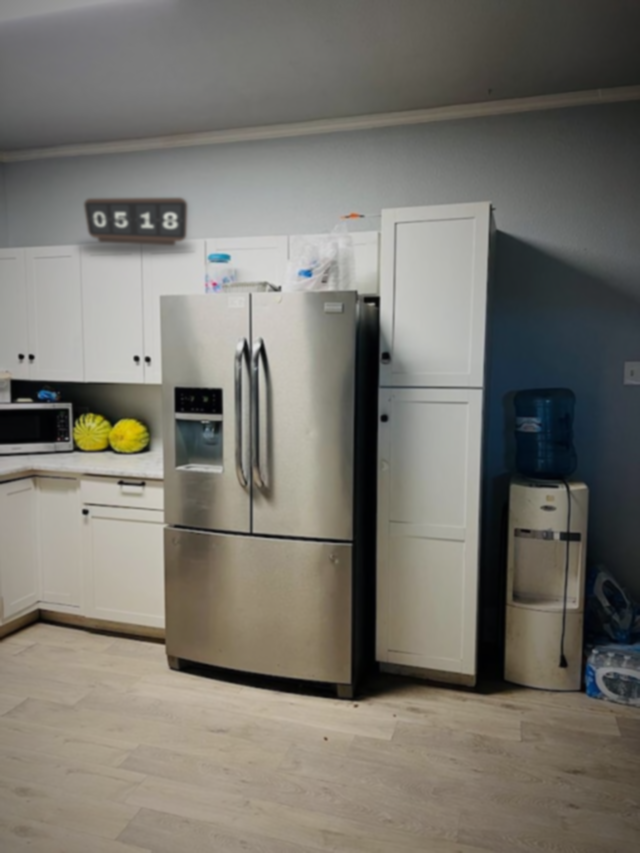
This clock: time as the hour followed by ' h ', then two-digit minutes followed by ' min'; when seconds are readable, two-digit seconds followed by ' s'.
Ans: 5 h 18 min
